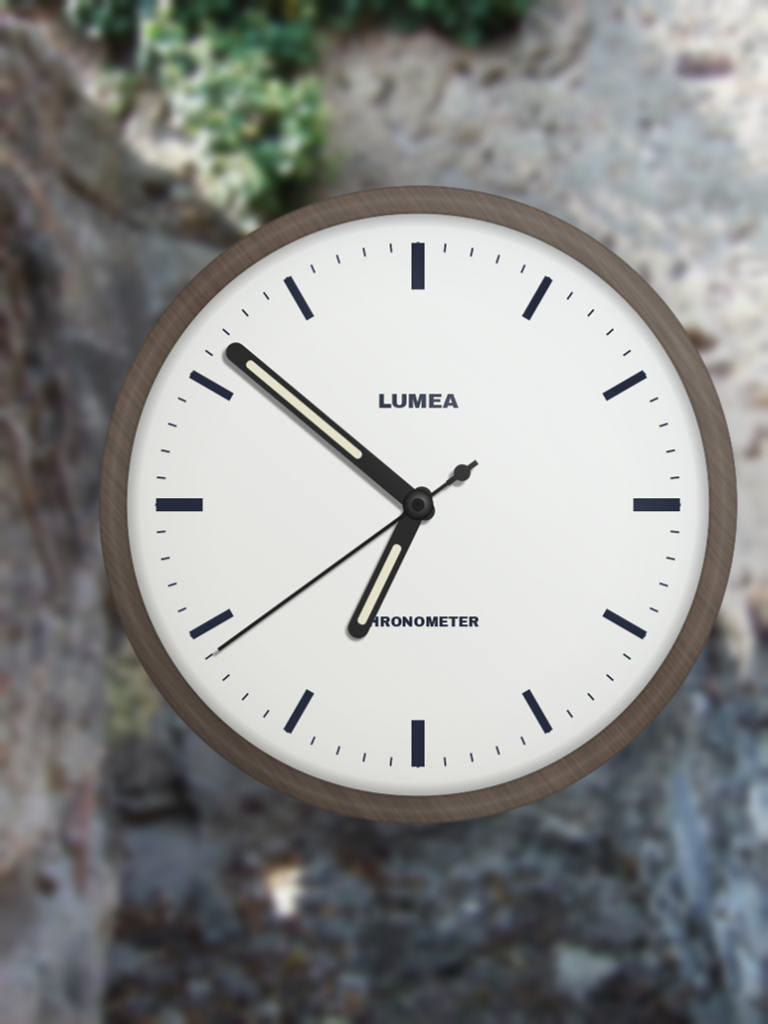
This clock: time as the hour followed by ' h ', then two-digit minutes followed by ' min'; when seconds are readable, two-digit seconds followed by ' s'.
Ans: 6 h 51 min 39 s
